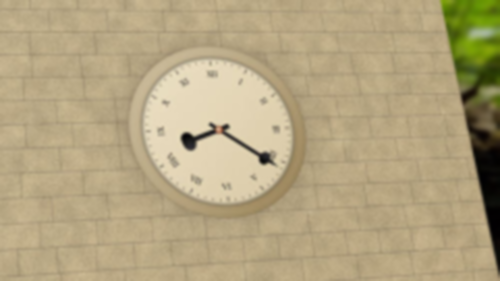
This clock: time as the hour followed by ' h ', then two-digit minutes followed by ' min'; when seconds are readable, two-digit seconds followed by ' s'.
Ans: 8 h 21 min
